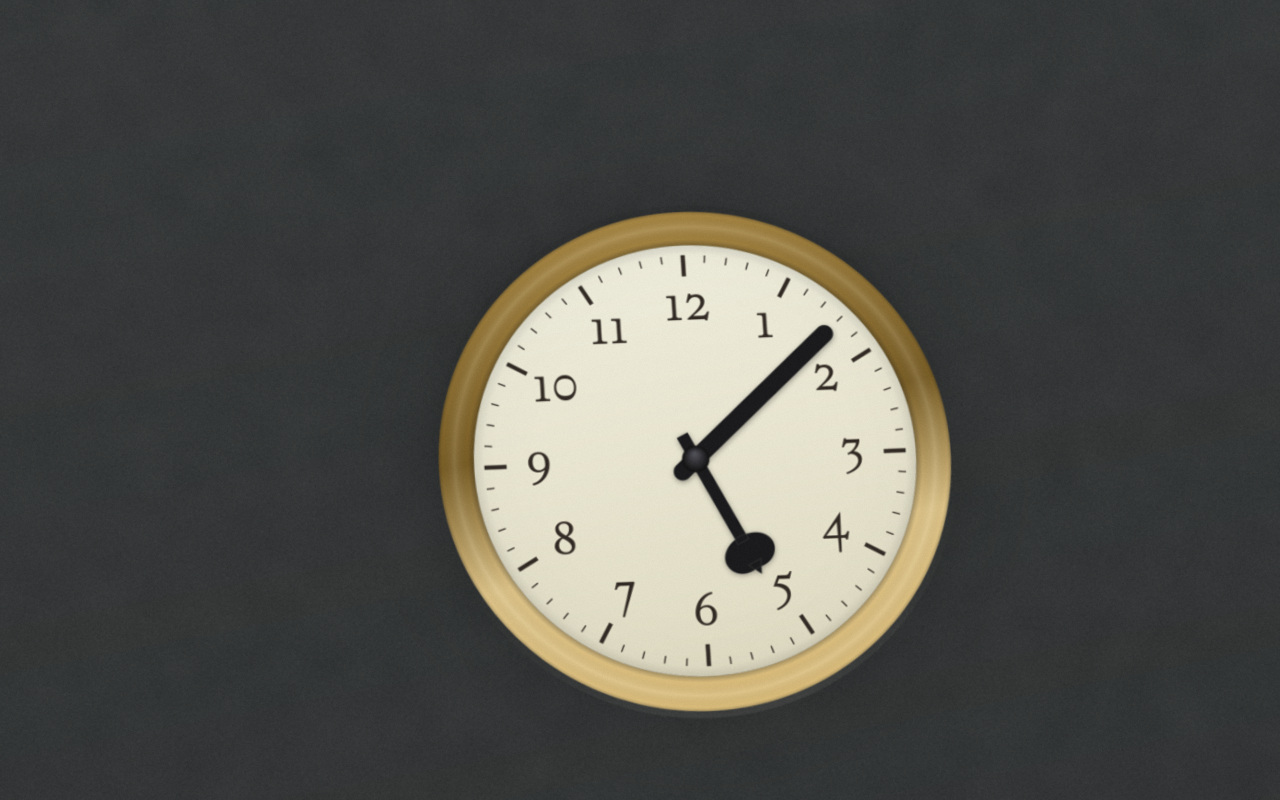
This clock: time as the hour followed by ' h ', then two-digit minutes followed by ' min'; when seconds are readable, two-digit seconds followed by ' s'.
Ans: 5 h 08 min
